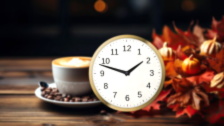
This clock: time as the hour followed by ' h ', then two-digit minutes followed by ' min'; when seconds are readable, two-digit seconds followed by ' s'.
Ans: 1 h 48 min
